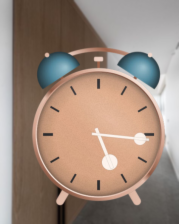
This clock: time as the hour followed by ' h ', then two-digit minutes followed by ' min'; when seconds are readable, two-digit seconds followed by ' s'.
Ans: 5 h 16 min
